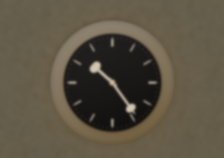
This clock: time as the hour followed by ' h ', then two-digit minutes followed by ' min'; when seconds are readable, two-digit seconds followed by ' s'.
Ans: 10 h 24 min
